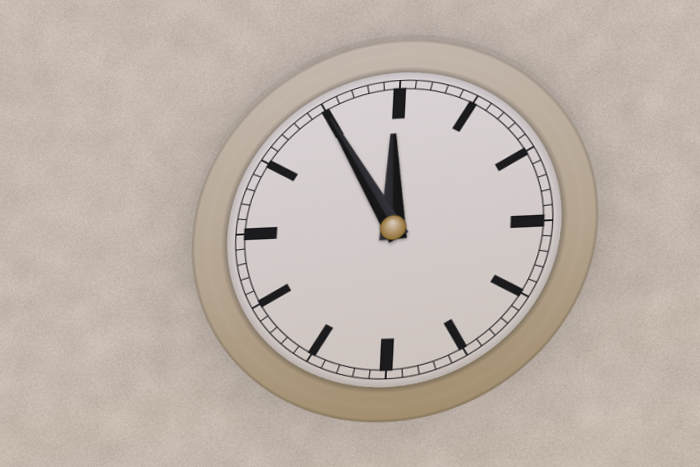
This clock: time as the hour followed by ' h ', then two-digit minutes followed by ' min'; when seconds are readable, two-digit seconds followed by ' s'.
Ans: 11 h 55 min
